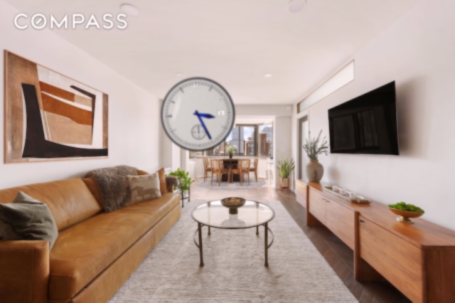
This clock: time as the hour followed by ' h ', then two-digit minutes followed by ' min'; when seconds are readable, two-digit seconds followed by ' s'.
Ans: 3 h 26 min
